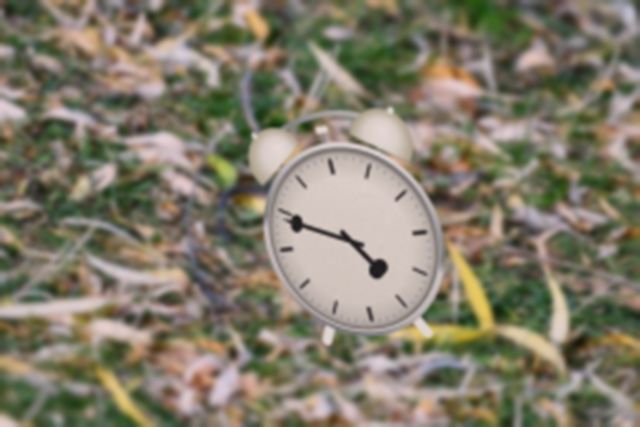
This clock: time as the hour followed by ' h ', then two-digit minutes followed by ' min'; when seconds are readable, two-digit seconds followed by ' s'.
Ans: 4 h 49 min
